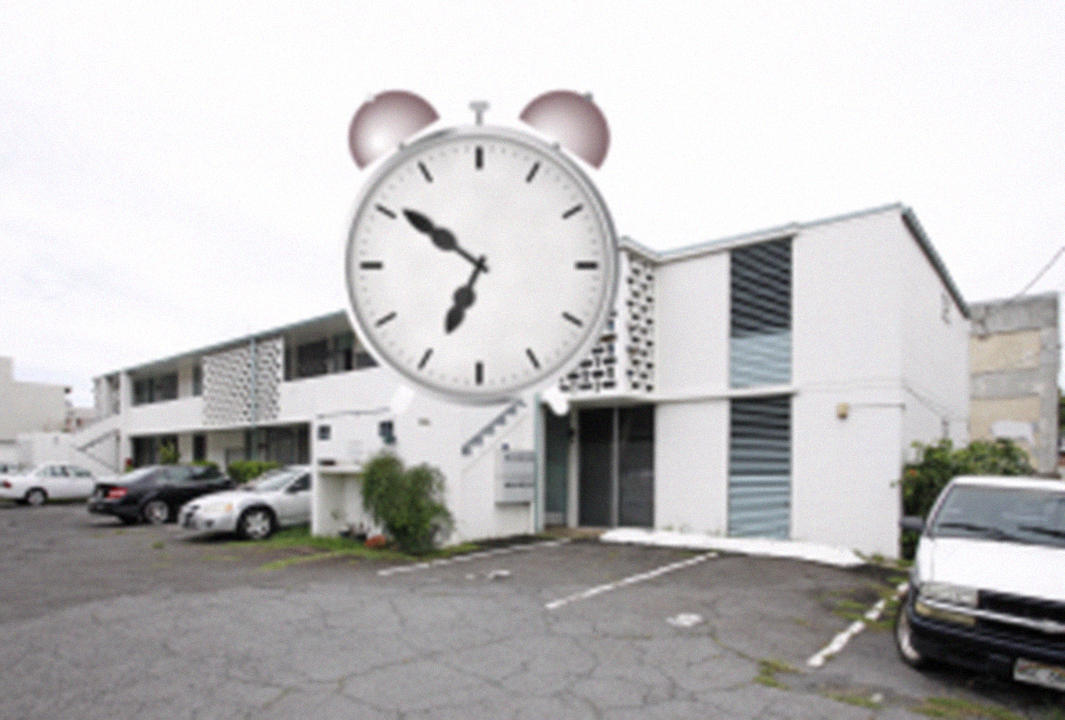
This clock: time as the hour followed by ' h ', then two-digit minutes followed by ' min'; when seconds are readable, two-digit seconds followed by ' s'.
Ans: 6 h 51 min
